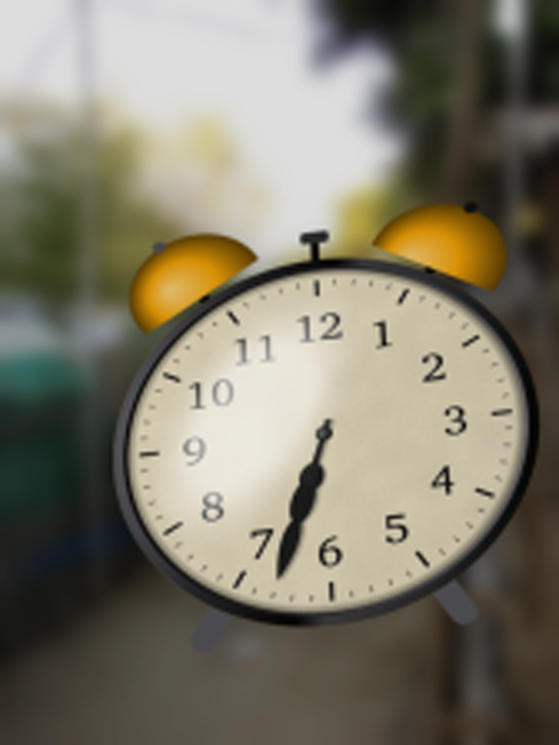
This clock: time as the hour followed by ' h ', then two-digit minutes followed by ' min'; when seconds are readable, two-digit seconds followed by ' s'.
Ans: 6 h 33 min
